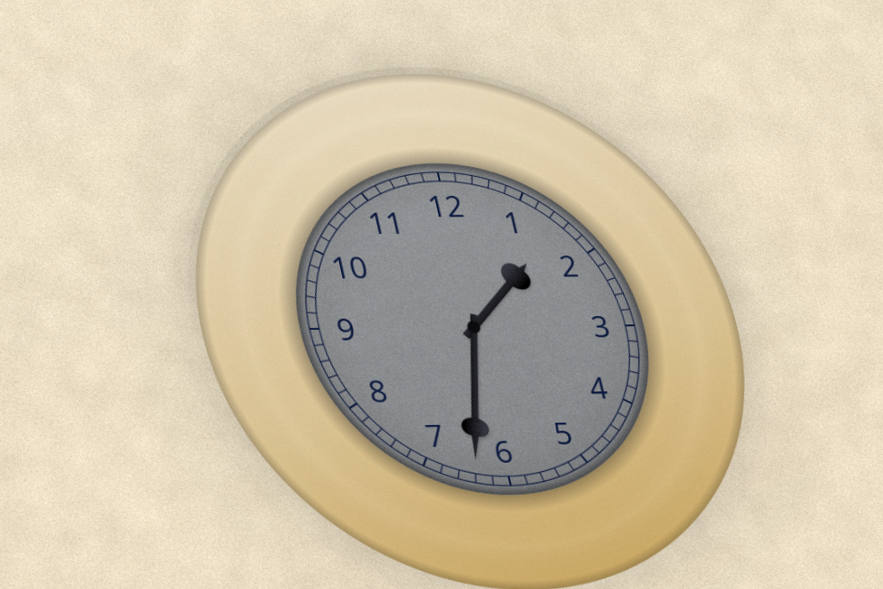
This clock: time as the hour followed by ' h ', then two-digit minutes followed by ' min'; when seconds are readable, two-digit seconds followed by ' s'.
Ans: 1 h 32 min
